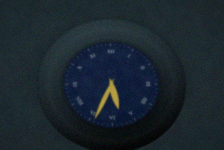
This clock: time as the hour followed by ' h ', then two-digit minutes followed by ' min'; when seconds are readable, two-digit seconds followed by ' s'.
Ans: 5 h 34 min
